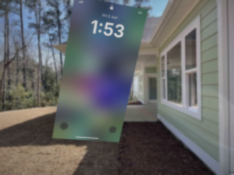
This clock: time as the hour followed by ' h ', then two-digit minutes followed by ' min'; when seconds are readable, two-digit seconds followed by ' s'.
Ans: 1 h 53 min
